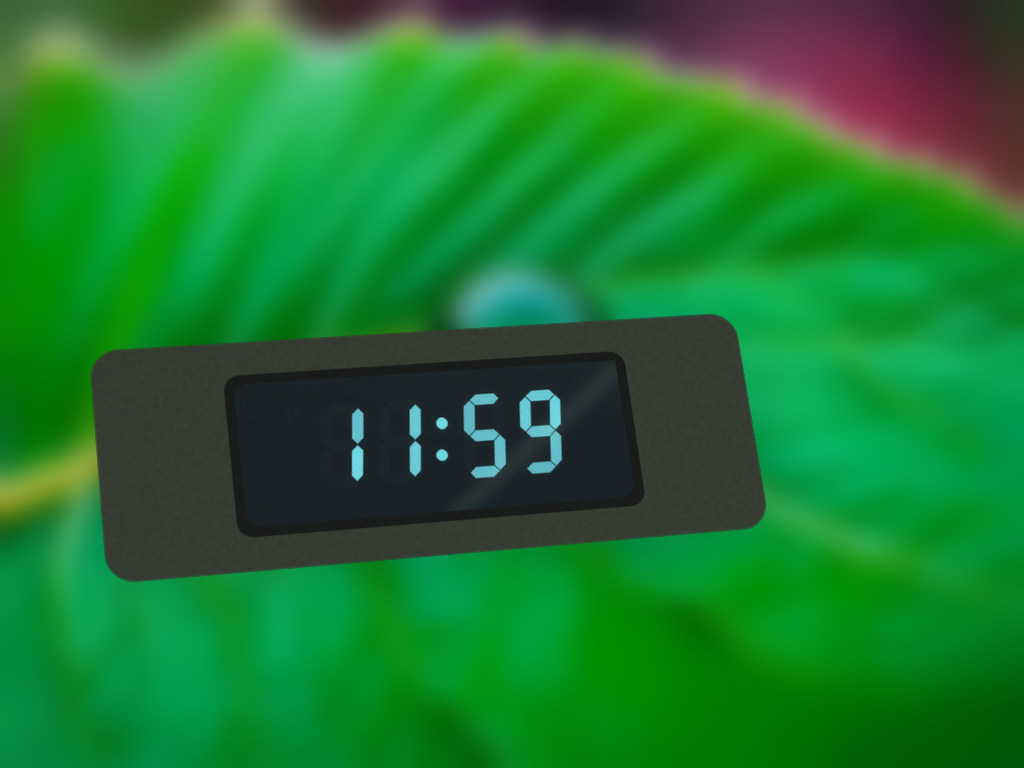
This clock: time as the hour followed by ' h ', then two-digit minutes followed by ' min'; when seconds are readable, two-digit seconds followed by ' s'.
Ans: 11 h 59 min
